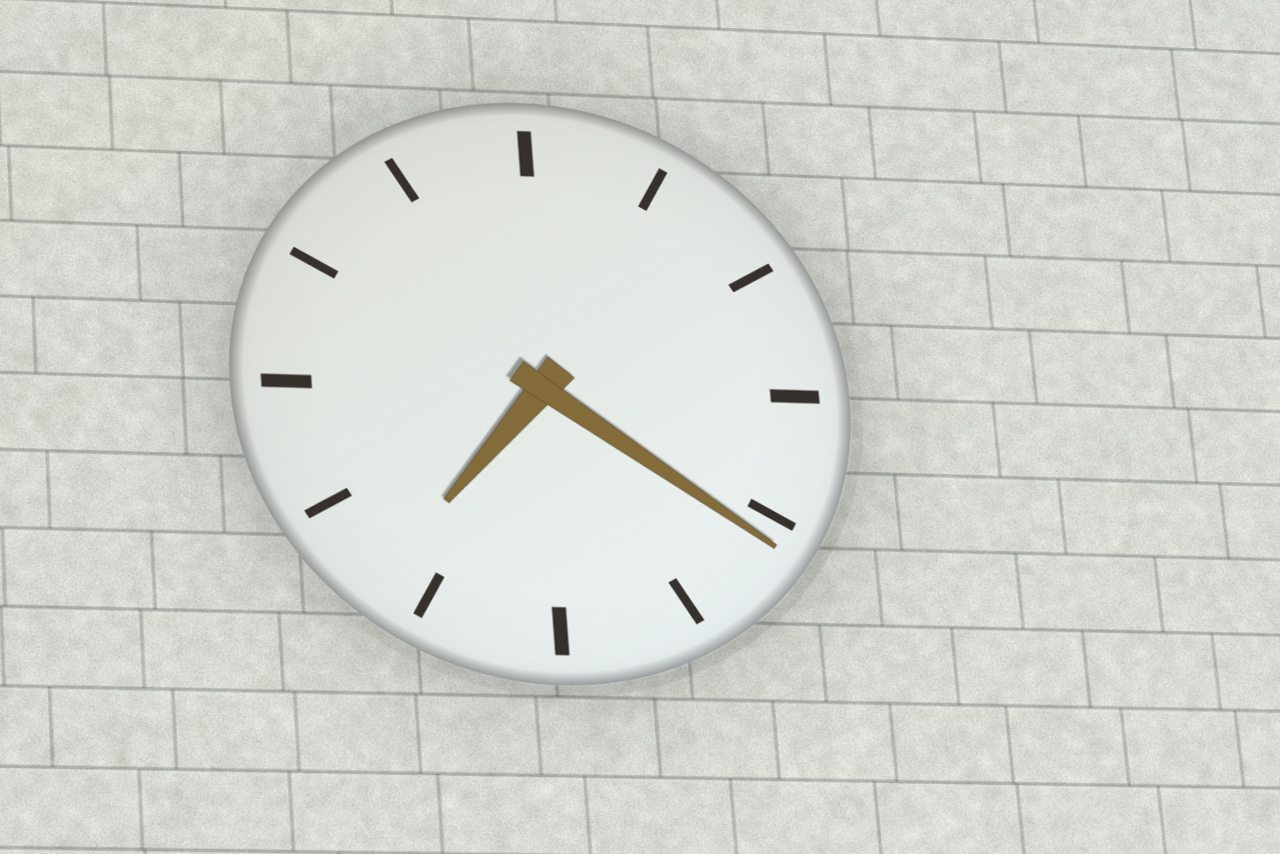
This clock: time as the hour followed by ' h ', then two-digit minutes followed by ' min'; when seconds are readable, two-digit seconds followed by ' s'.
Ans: 7 h 21 min
